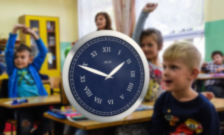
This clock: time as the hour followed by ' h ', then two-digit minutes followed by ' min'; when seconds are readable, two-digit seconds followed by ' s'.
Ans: 1 h 49 min
